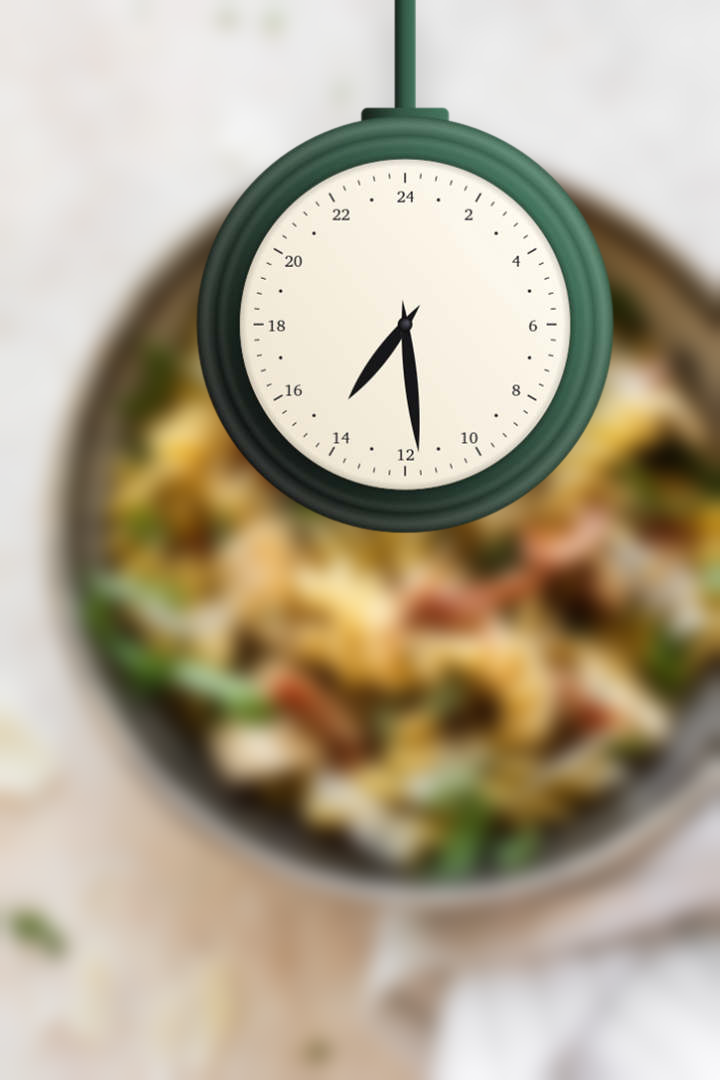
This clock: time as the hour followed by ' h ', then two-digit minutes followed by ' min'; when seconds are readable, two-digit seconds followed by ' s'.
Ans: 14 h 29 min
